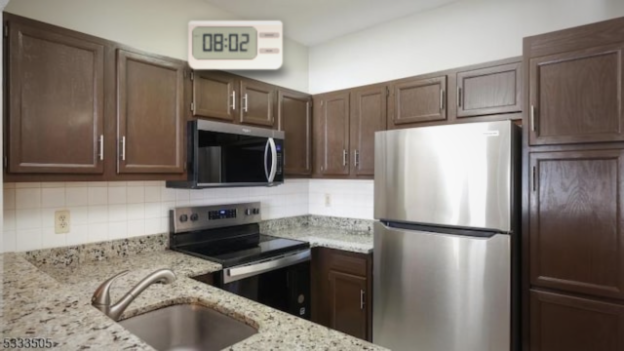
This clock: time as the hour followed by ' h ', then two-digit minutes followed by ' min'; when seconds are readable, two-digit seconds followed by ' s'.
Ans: 8 h 02 min
